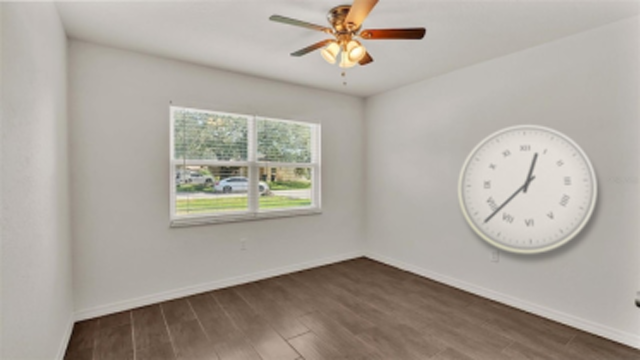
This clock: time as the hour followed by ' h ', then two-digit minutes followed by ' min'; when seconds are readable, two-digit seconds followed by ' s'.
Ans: 12 h 38 min
